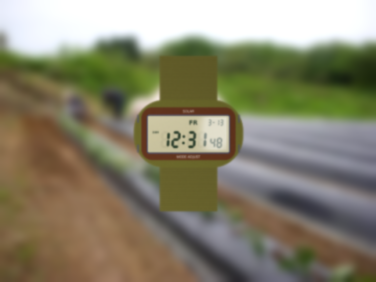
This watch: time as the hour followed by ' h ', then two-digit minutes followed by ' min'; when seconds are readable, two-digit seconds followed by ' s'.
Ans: 12 h 31 min 48 s
